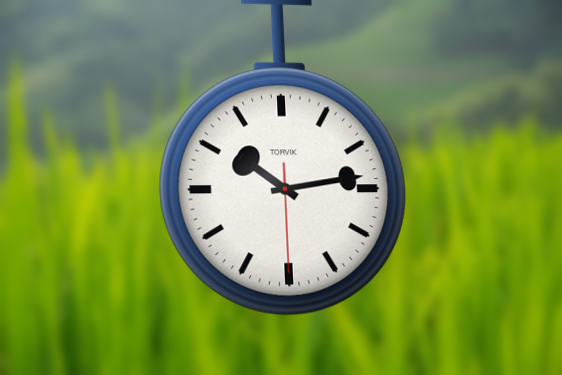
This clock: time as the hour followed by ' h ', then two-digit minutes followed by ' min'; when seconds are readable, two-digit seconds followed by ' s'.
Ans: 10 h 13 min 30 s
